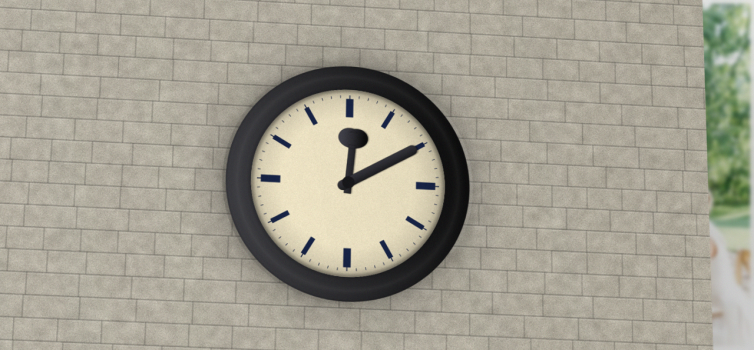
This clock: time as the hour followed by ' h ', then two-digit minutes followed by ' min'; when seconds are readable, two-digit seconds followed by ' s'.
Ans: 12 h 10 min
